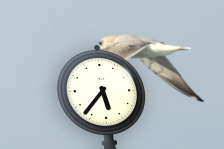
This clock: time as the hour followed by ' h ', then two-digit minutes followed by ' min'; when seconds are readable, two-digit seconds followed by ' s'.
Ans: 5 h 37 min
